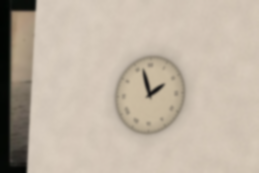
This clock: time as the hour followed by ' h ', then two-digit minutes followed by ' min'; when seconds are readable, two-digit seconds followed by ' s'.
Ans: 1 h 57 min
